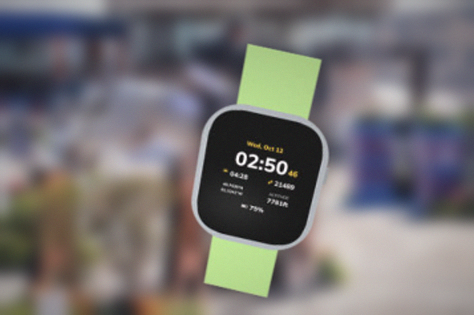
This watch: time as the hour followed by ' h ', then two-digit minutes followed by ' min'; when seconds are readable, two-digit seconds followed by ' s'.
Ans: 2 h 50 min
